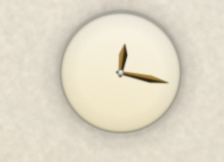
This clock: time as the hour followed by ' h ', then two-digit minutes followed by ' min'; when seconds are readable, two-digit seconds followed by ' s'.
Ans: 12 h 17 min
